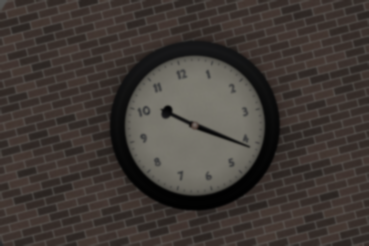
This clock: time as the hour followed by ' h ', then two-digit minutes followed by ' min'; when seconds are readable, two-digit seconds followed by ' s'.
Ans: 10 h 21 min
